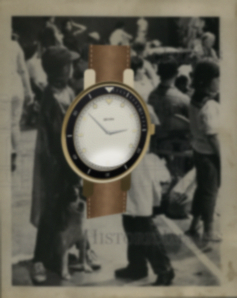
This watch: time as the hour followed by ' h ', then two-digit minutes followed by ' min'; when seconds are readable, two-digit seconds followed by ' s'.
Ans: 2 h 52 min
